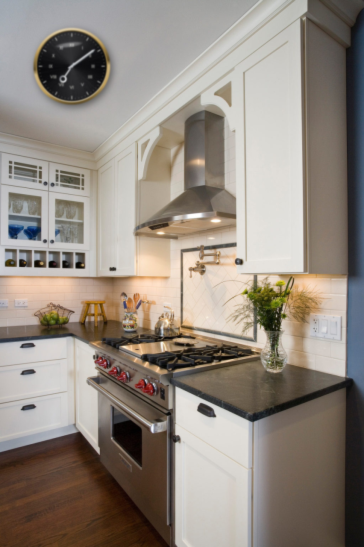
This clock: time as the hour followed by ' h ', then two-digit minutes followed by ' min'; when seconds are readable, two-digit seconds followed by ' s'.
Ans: 7 h 09 min
